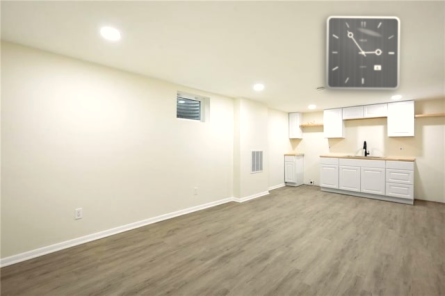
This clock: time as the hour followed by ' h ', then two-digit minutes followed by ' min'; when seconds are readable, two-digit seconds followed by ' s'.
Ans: 2 h 54 min
